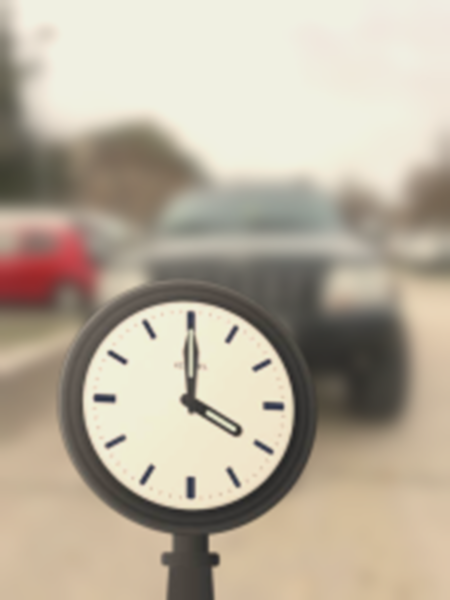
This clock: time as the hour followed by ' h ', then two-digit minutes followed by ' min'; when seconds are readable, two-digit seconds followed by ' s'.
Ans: 4 h 00 min
